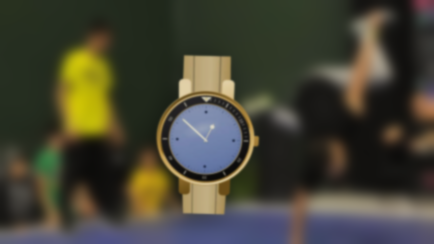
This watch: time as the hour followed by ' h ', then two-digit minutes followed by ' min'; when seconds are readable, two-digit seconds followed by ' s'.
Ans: 12 h 52 min
